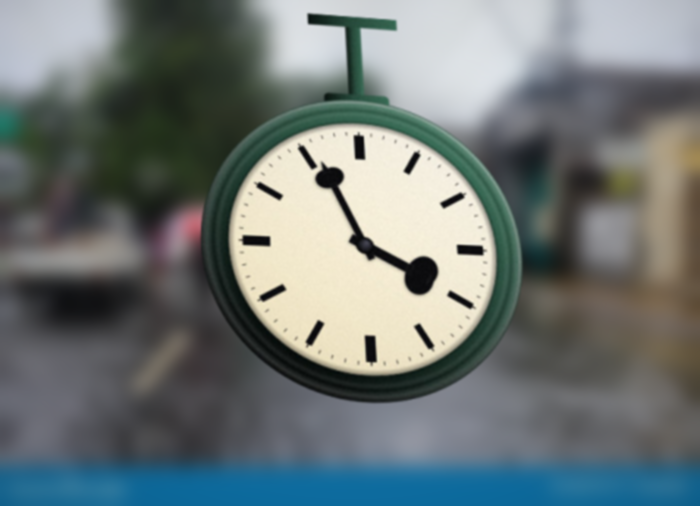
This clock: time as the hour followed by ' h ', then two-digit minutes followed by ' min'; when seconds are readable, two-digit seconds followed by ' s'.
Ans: 3 h 56 min
